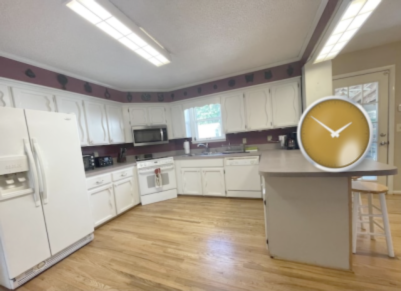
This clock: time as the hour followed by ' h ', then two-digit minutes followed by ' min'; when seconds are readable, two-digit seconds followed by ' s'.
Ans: 1 h 51 min
